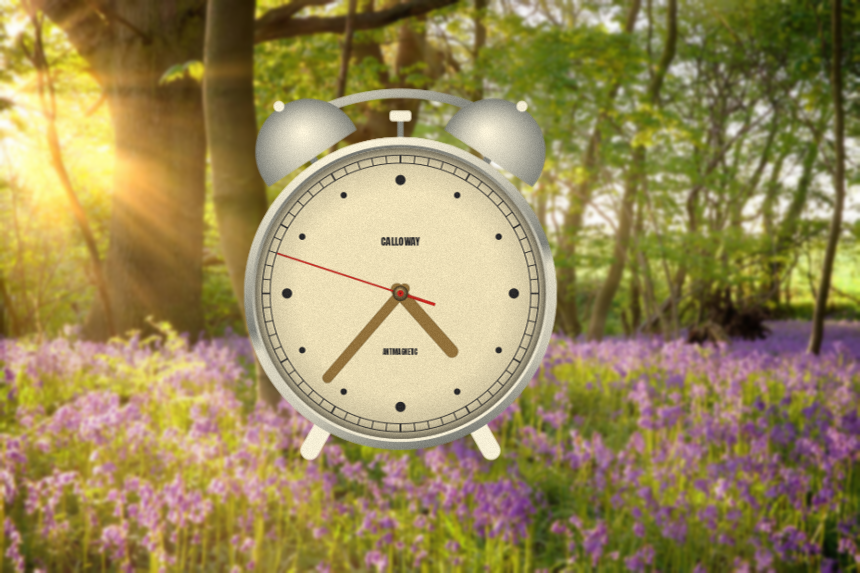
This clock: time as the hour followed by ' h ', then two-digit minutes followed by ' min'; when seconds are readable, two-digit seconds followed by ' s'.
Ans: 4 h 36 min 48 s
